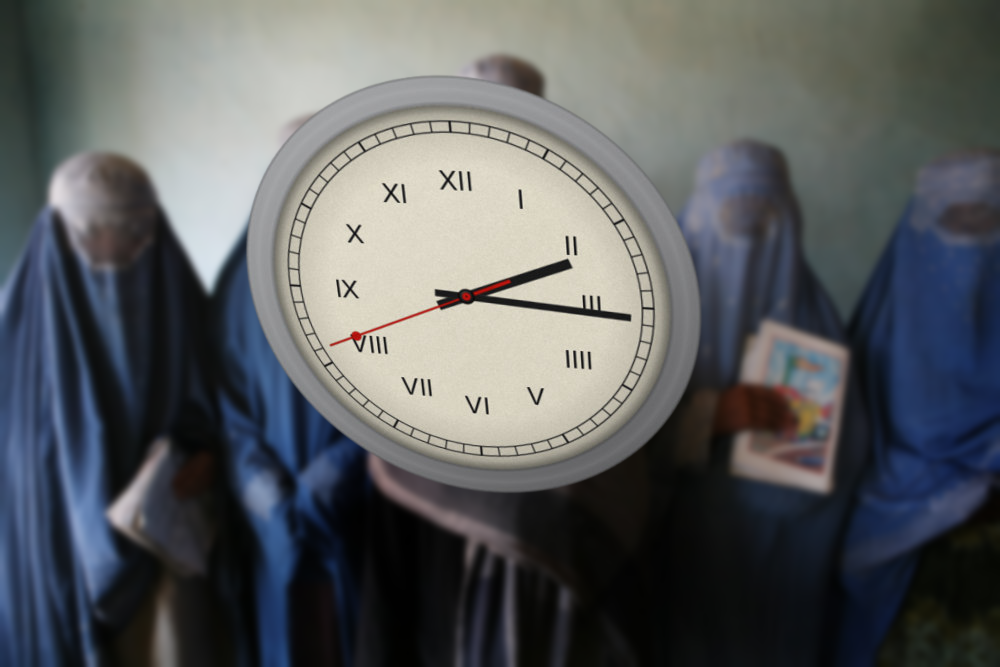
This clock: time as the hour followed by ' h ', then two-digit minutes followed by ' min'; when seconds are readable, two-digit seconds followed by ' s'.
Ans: 2 h 15 min 41 s
